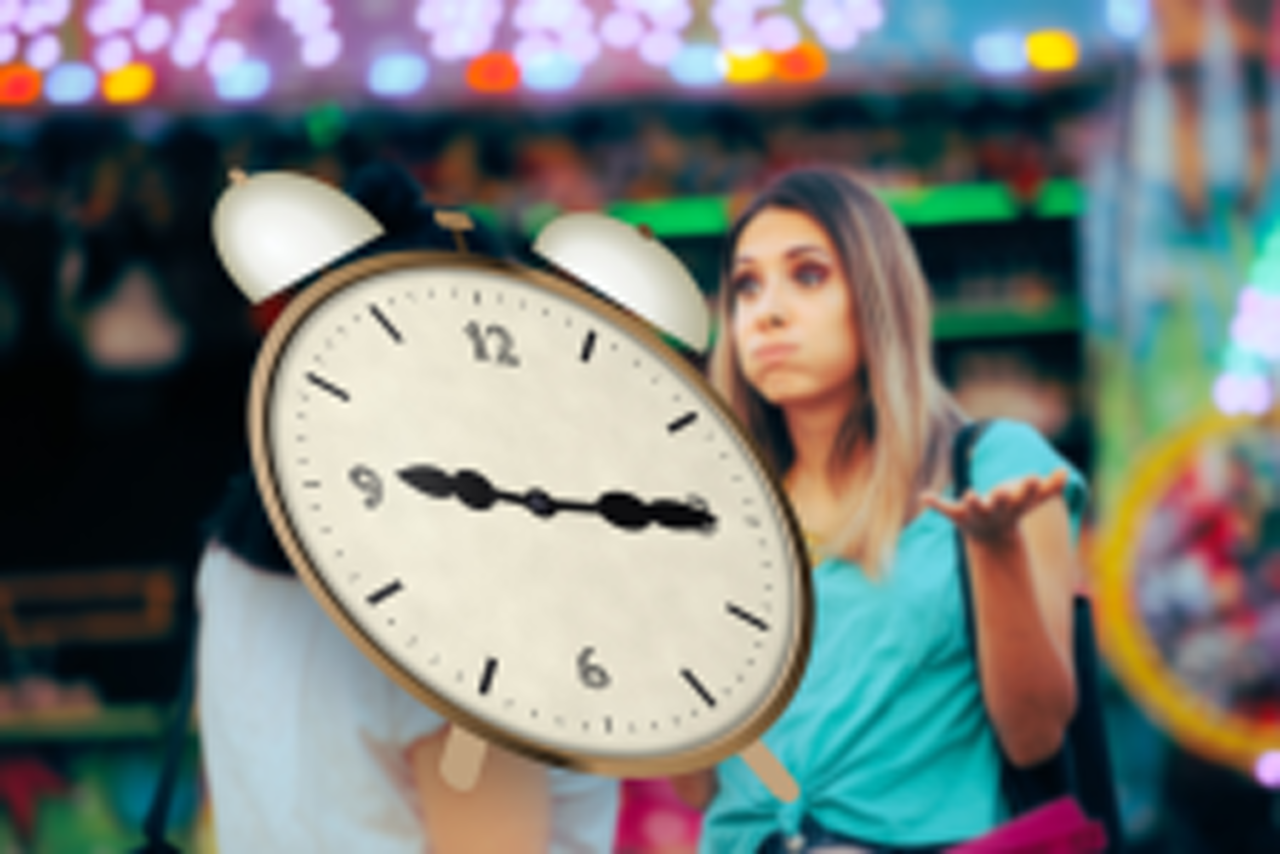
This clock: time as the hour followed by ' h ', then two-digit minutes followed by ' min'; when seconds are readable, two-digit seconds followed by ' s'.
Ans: 9 h 15 min
